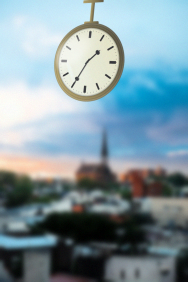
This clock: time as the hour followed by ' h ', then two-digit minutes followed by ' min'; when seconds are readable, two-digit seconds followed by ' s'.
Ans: 1 h 35 min
